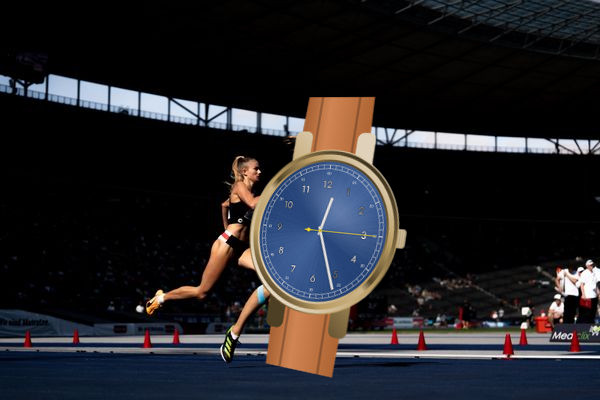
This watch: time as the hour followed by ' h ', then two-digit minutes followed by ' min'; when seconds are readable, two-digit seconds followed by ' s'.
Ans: 12 h 26 min 15 s
